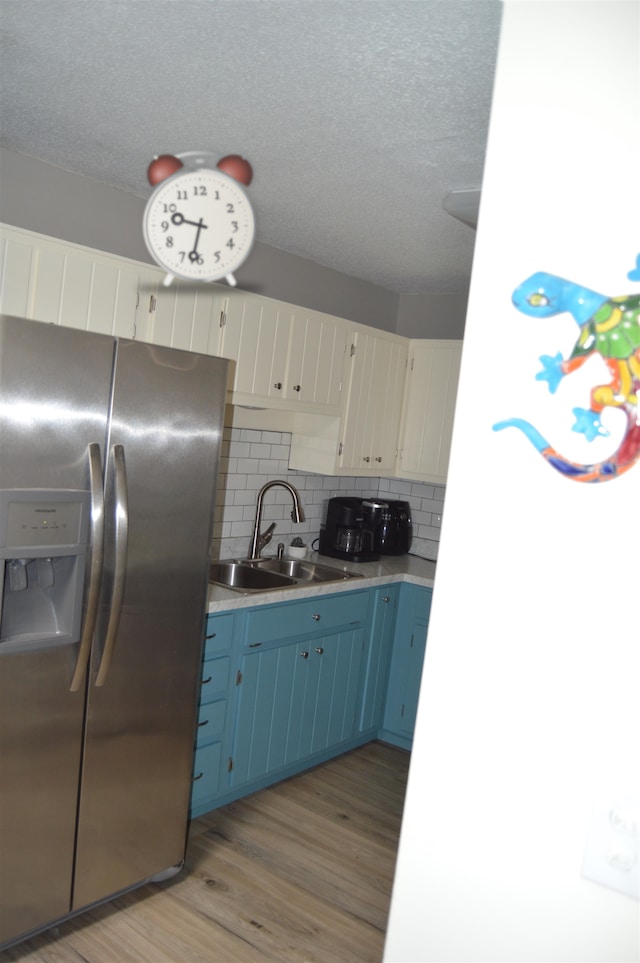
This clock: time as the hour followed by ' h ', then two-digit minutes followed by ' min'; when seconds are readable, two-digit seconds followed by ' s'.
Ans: 9 h 32 min
